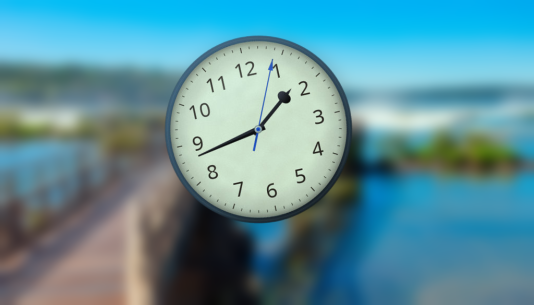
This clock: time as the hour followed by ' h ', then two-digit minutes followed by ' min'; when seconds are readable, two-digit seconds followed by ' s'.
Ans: 1 h 43 min 04 s
